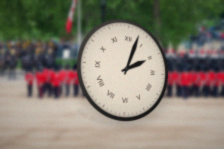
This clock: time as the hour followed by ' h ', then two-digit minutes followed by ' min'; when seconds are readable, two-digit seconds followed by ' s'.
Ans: 2 h 03 min
